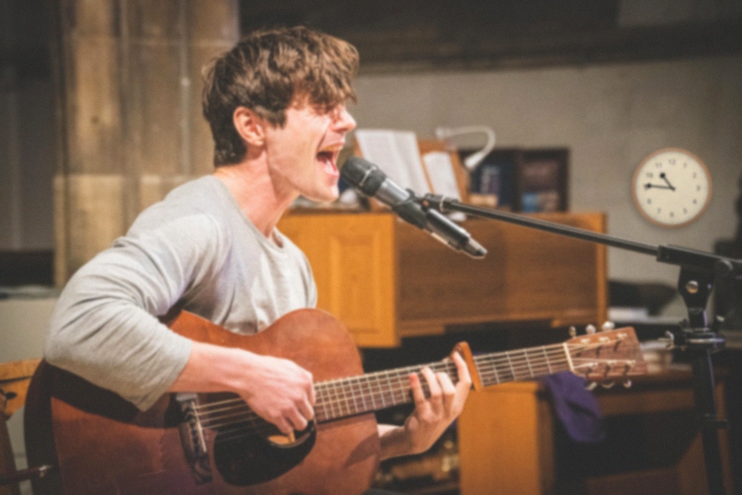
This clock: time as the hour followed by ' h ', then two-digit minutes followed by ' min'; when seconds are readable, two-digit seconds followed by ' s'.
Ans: 10 h 46 min
